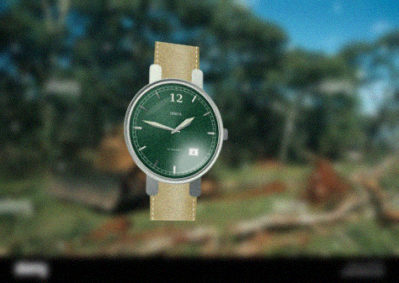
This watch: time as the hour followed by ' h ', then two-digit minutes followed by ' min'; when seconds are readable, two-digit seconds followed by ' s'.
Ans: 1 h 47 min
